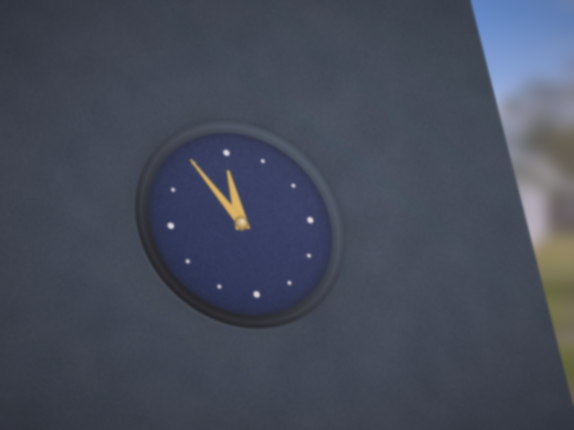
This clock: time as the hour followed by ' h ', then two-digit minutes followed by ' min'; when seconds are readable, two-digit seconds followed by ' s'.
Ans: 11 h 55 min
